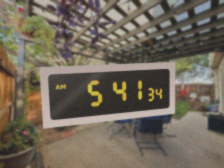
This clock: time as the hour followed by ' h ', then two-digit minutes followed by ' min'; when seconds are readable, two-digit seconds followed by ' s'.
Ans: 5 h 41 min 34 s
